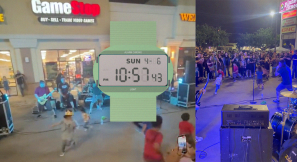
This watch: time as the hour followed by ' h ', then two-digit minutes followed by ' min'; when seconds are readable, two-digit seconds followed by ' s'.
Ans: 10 h 57 min 43 s
